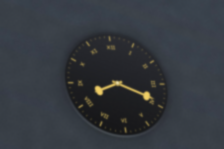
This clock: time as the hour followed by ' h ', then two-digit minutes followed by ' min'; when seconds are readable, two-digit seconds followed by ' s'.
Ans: 8 h 19 min
